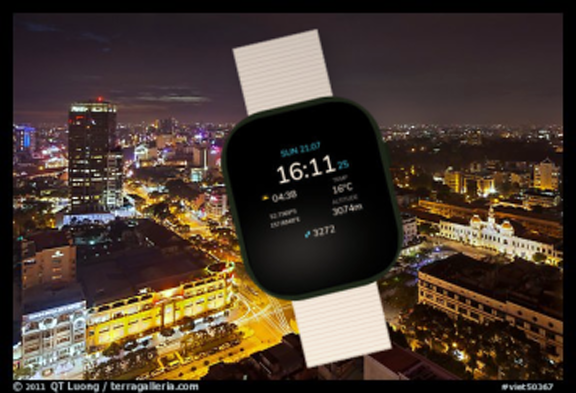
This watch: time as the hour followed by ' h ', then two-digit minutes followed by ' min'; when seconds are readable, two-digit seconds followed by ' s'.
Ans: 16 h 11 min
